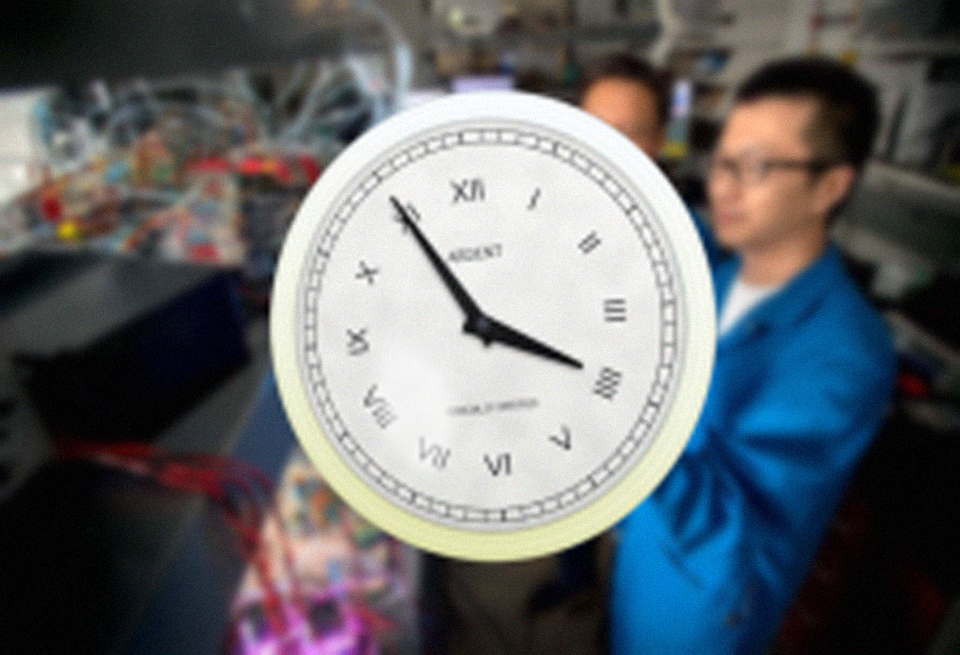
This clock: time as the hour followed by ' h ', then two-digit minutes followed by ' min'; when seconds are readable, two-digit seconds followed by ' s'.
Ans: 3 h 55 min
